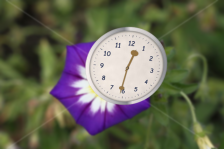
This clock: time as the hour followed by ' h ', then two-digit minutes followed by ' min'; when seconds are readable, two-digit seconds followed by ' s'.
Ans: 12 h 31 min
